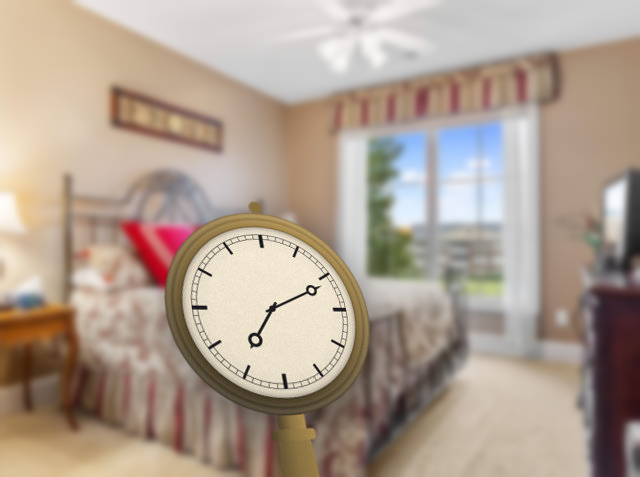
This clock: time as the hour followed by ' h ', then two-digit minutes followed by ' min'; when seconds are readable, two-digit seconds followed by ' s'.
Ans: 7 h 11 min
